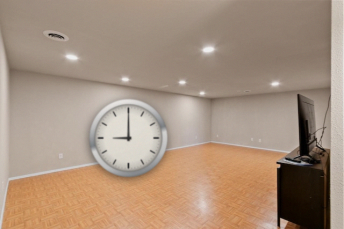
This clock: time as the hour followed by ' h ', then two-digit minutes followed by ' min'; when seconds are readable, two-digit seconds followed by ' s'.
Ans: 9 h 00 min
